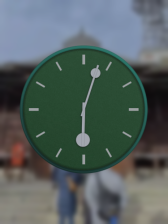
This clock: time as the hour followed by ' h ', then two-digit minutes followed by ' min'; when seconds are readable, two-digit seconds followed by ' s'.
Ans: 6 h 03 min
